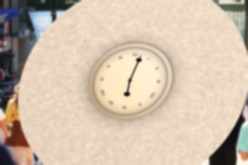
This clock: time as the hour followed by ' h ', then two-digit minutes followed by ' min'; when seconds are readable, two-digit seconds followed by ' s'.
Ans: 6 h 02 min
